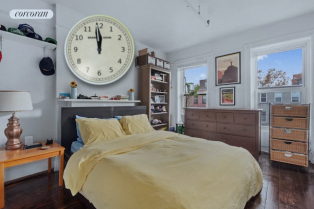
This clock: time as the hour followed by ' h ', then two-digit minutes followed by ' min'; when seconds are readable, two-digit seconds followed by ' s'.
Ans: 11 h 59 min
